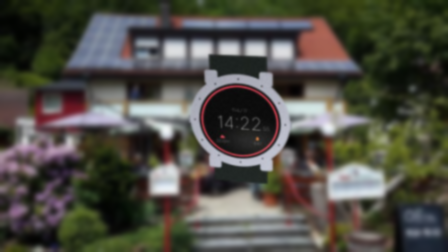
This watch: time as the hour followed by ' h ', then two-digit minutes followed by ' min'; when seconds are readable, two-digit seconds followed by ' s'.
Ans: 14 h 22 min
